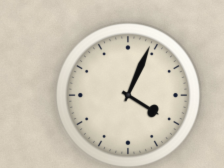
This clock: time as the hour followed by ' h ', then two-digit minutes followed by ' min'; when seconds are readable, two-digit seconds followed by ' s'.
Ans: 4 h 04 min
